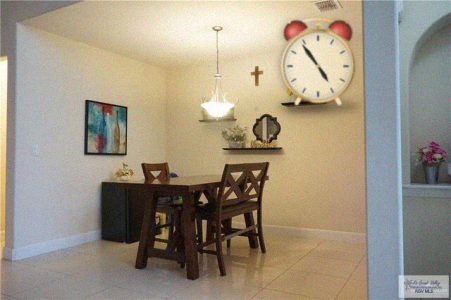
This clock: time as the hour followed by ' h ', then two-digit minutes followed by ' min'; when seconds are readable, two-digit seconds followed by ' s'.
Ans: 4 h 54 min
